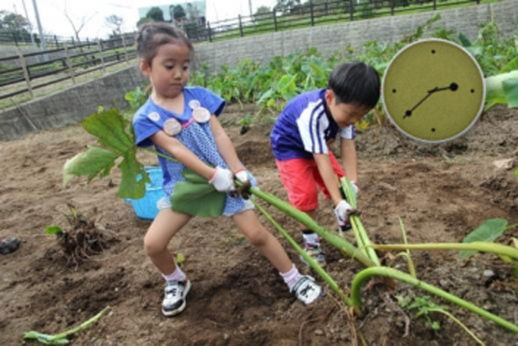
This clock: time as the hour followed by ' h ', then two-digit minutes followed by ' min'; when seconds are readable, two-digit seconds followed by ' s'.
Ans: 2 h 38 min
